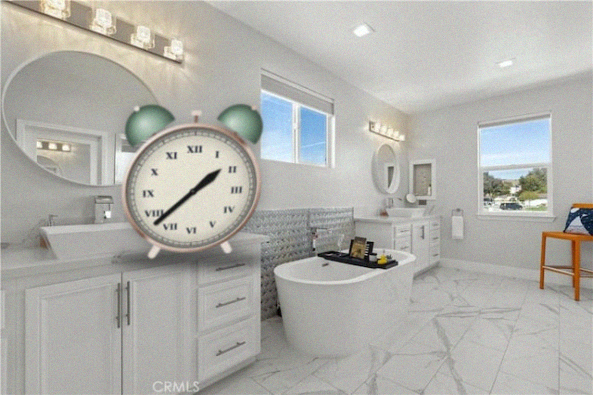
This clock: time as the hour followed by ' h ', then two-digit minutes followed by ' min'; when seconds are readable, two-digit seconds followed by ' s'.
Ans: 1 h 38 min
